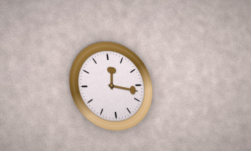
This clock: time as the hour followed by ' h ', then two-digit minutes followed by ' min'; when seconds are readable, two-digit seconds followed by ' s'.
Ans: 12 h 17 min
